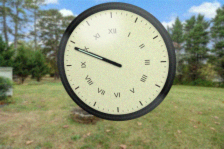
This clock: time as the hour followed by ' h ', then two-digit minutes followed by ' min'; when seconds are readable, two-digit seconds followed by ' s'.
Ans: 9 h 49 min
